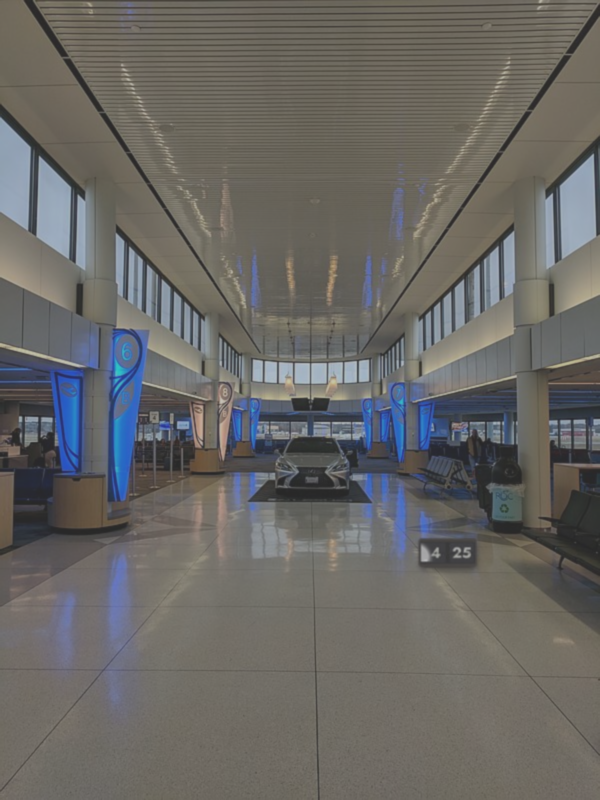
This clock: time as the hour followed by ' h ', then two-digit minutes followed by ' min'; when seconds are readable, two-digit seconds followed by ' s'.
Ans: 4 h 25 min
